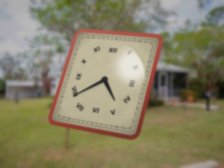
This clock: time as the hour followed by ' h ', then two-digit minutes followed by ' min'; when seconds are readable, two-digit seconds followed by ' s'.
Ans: 4 h 39 min
